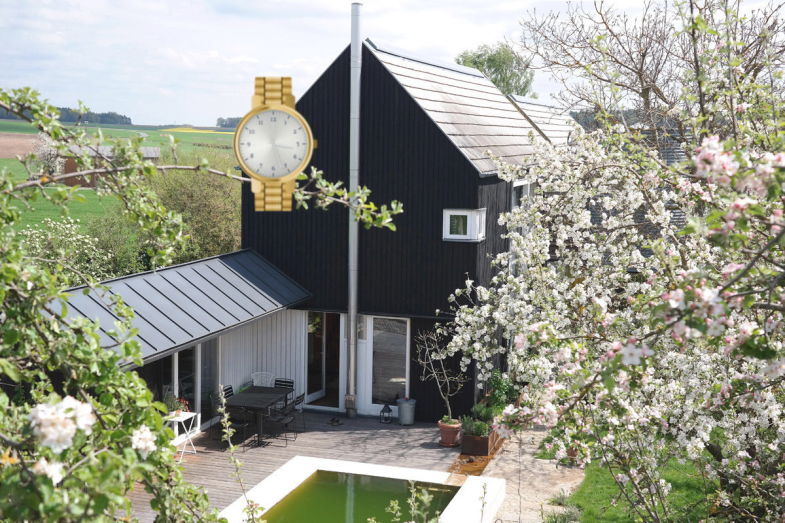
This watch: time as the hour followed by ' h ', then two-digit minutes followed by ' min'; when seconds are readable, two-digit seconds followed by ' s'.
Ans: 3 h 27 min
